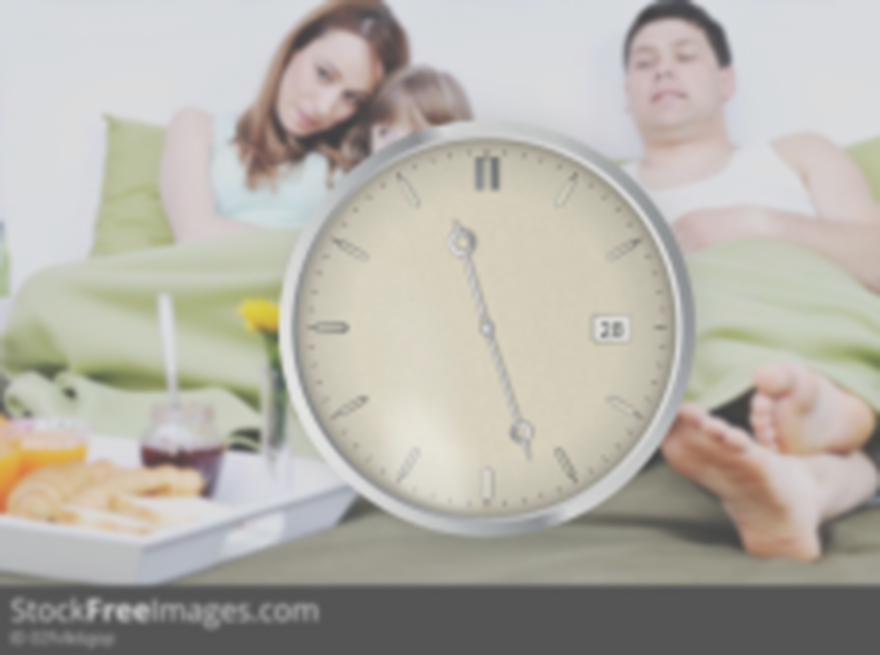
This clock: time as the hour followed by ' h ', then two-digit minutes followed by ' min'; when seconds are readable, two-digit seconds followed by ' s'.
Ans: 11 h 27 min
